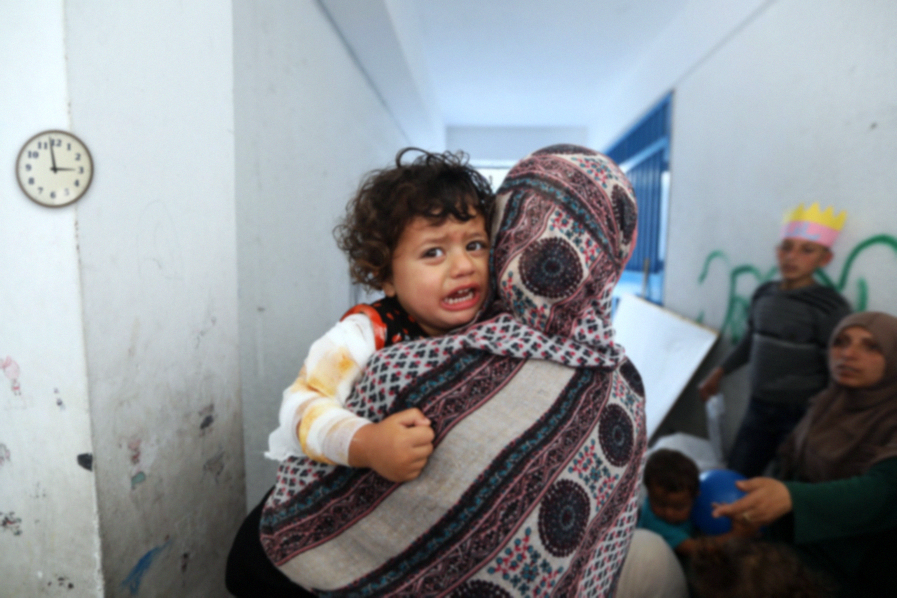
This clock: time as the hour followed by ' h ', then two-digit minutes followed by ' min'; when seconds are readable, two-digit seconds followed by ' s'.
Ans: 2 h 58 min
